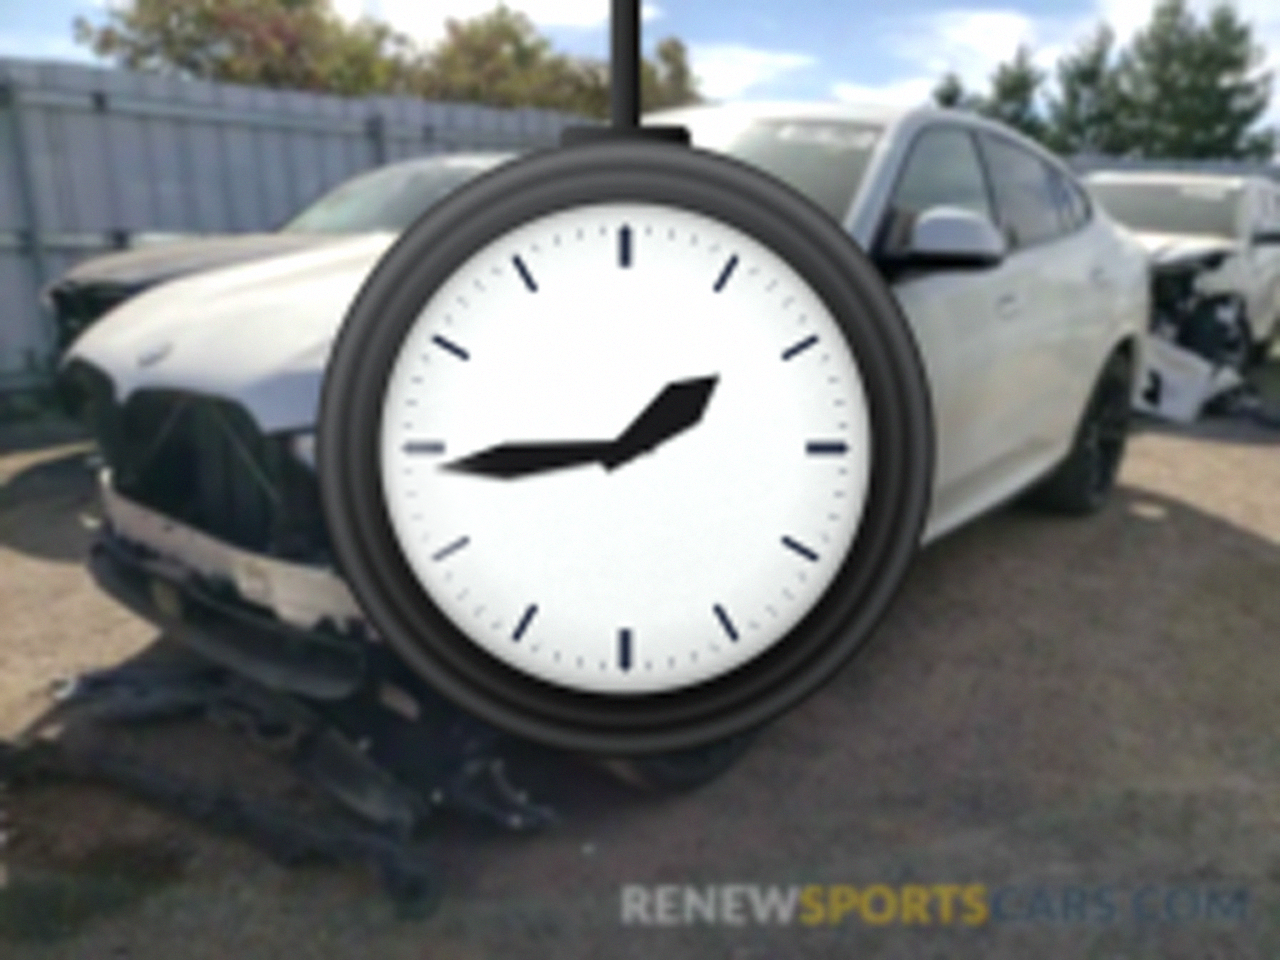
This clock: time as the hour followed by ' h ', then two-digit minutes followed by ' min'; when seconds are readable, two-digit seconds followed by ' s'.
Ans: 1 h 44 min
